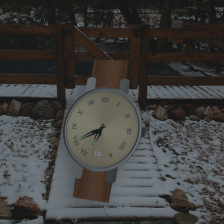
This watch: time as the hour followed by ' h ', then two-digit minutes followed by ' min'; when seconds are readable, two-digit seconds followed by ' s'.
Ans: 6 h 40 min
